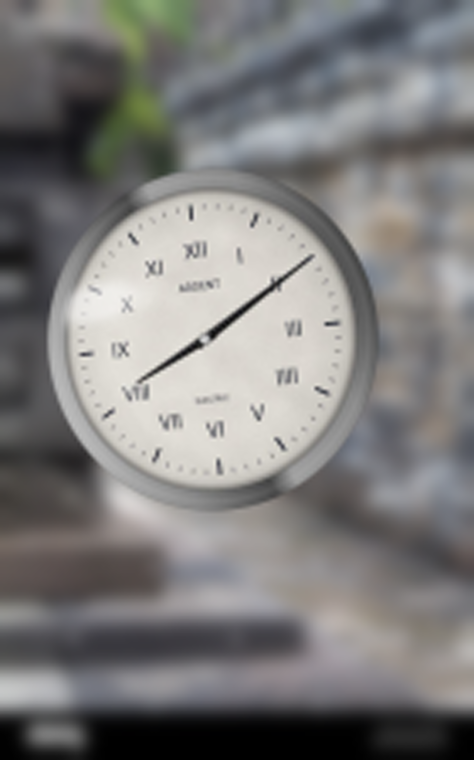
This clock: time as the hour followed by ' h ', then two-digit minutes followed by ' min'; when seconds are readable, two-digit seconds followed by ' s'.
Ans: 8 h 10 min
